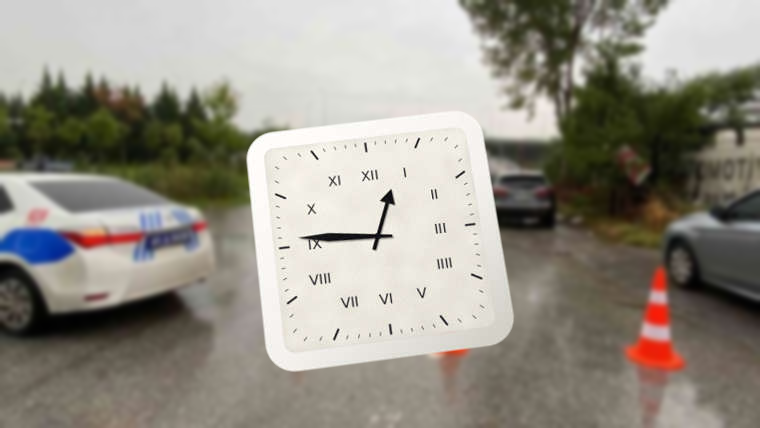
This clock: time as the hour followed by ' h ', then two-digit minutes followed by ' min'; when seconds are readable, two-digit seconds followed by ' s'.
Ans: 12 h 46 min
